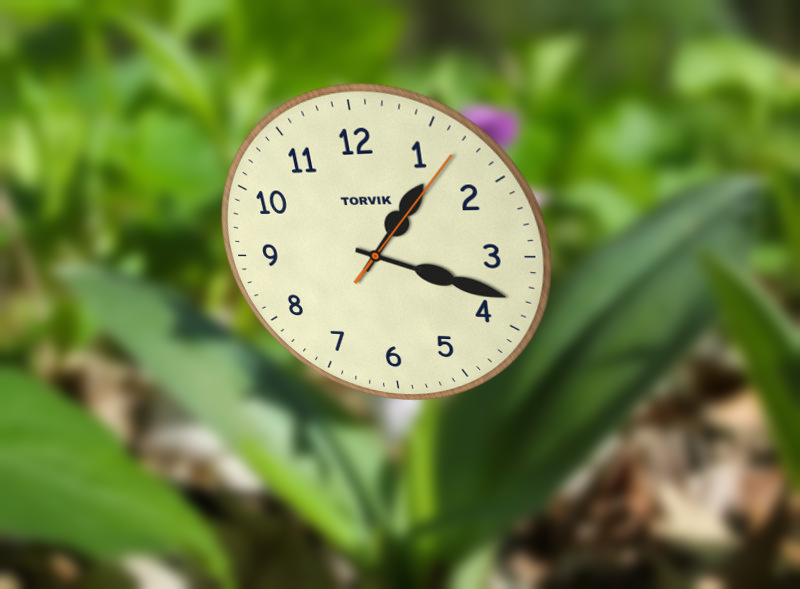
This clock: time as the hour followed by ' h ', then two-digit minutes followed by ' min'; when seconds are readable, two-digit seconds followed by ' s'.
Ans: 1 h 18 min 07 s
